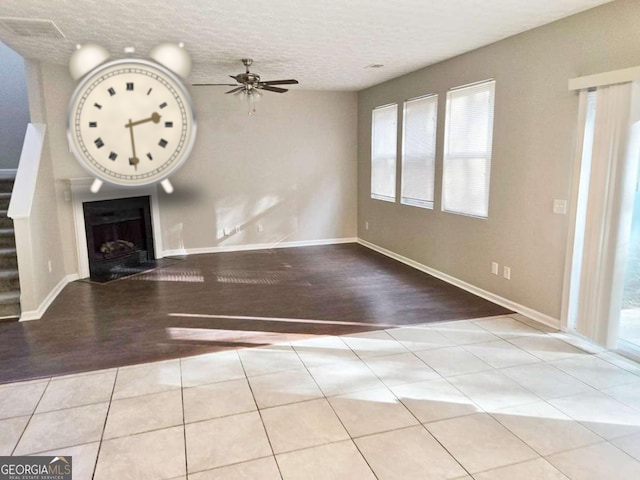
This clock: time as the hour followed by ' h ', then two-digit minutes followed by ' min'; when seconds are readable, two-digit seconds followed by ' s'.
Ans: 2 h 29 min
